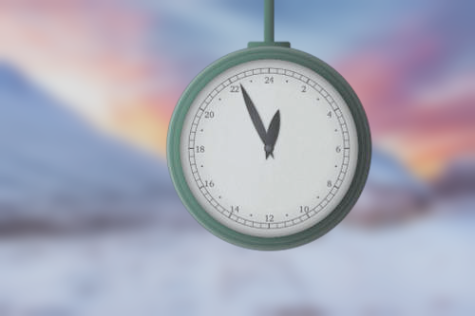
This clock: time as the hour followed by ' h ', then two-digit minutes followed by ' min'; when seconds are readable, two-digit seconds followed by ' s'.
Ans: 0 h 56 min
